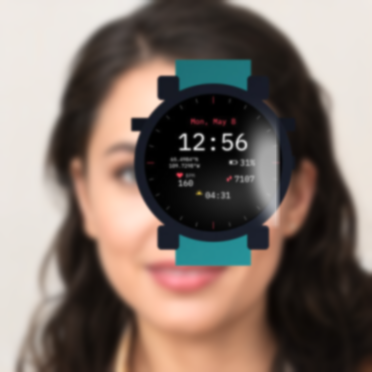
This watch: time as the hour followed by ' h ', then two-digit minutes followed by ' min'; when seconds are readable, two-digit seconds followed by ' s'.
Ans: 12 h 56 min
